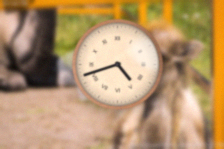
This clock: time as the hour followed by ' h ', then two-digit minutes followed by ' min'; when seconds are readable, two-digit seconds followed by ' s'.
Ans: 4 h 42 min
